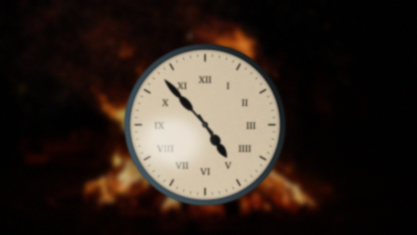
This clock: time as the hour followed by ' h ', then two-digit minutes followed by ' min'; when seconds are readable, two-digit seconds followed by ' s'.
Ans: 4 h 53 min
